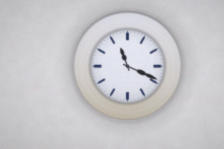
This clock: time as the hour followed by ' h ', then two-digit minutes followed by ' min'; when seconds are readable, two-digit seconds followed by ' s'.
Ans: 11 h 19 min
